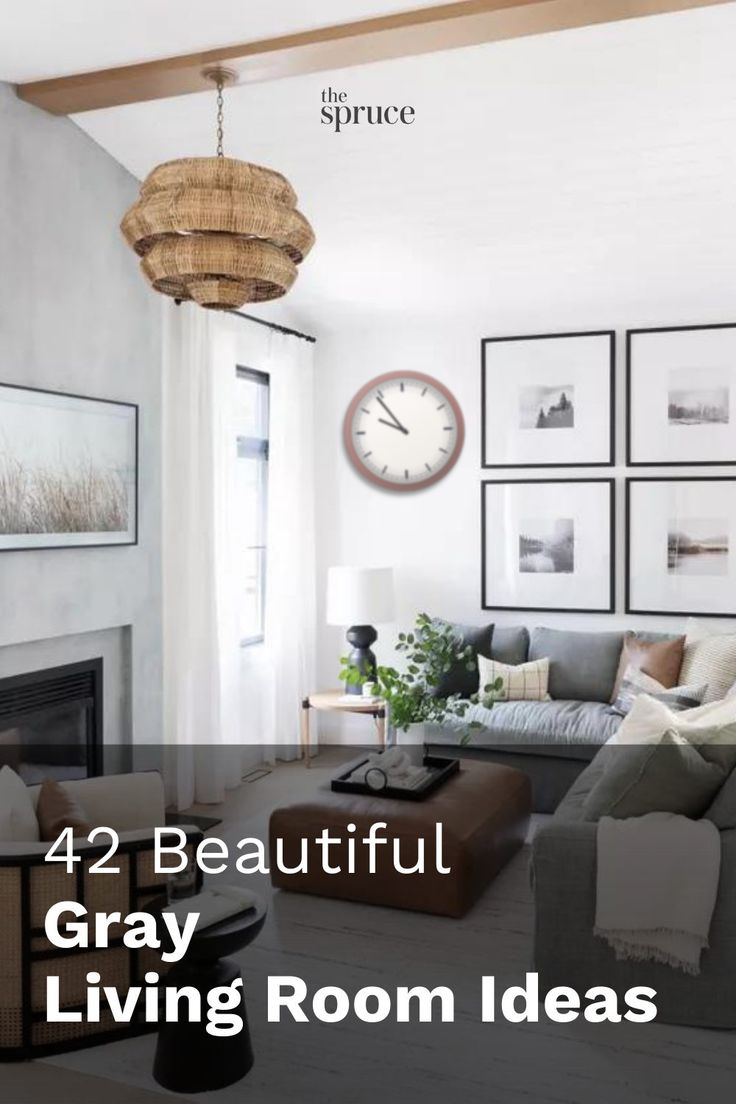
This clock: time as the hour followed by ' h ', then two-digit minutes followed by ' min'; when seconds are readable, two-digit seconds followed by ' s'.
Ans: 9 h 54 min
